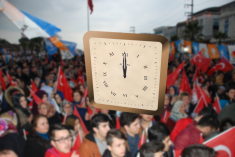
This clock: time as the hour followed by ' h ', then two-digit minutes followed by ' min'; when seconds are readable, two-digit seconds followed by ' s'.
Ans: 12 h 00 min
